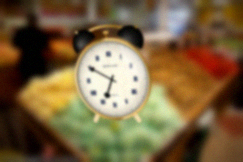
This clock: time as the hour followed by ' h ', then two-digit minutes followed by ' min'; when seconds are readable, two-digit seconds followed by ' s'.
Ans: 6 h 50 min
